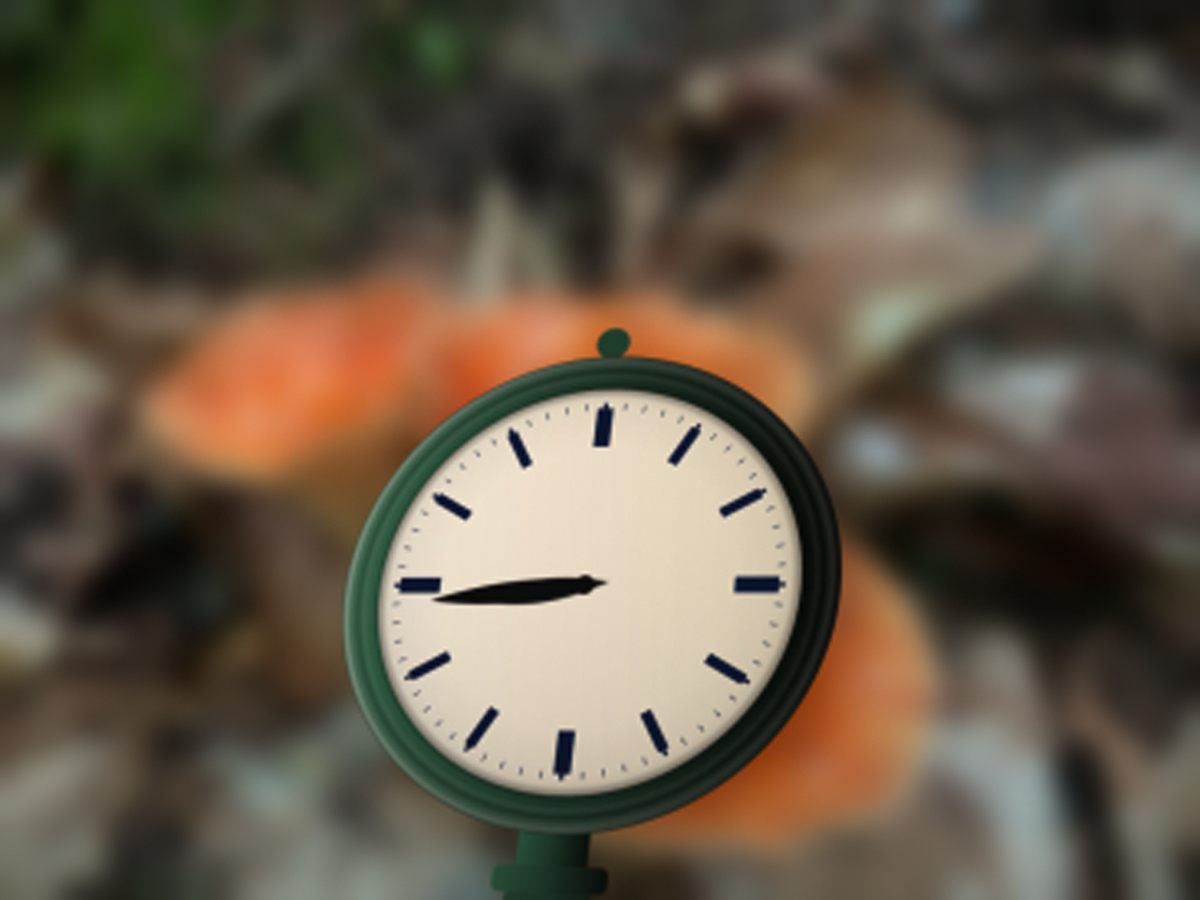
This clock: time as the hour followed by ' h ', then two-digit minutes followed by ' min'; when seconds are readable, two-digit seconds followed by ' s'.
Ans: 8 h 44 min
